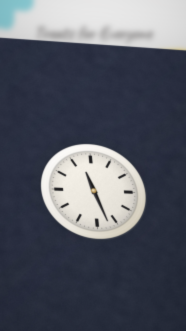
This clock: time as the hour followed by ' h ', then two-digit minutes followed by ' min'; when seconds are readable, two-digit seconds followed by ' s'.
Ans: 11 h 27 min
